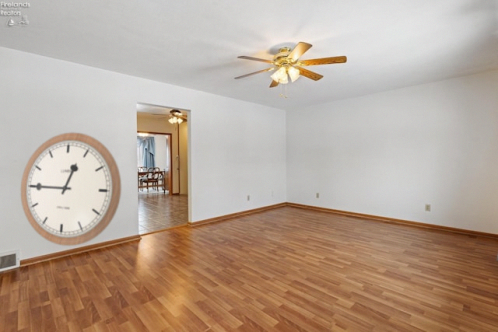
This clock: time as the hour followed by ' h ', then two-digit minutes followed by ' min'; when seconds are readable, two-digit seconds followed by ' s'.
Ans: 12 h 45 min
